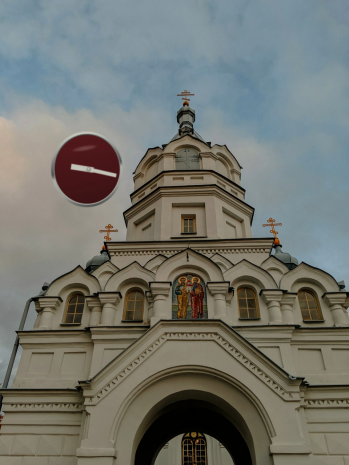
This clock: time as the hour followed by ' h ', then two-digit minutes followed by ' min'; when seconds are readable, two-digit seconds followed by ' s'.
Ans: 9 h 17 min
